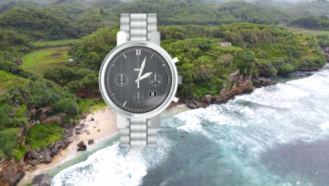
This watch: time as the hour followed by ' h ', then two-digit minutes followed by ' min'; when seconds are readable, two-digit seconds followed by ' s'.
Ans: 2 h 03 min
